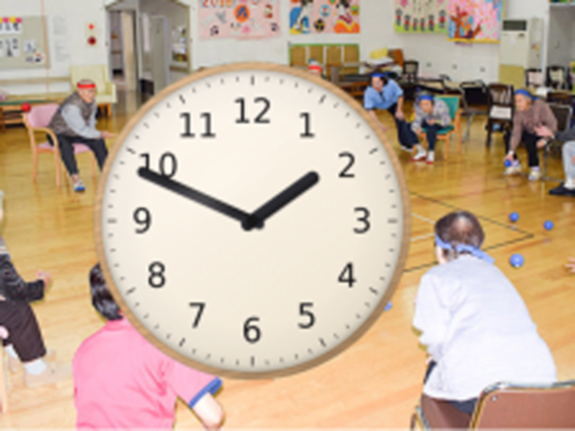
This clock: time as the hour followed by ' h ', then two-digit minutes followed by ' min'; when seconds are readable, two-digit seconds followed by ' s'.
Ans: 1 h 49 min
